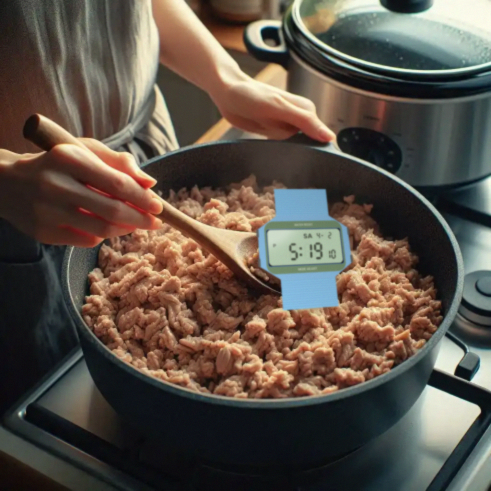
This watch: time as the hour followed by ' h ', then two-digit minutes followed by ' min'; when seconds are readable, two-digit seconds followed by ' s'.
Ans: 5 h 19 min
